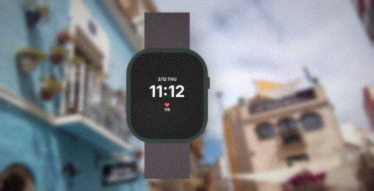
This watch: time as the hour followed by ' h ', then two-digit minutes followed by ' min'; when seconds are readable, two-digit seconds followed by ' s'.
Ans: 11 h 12 min
